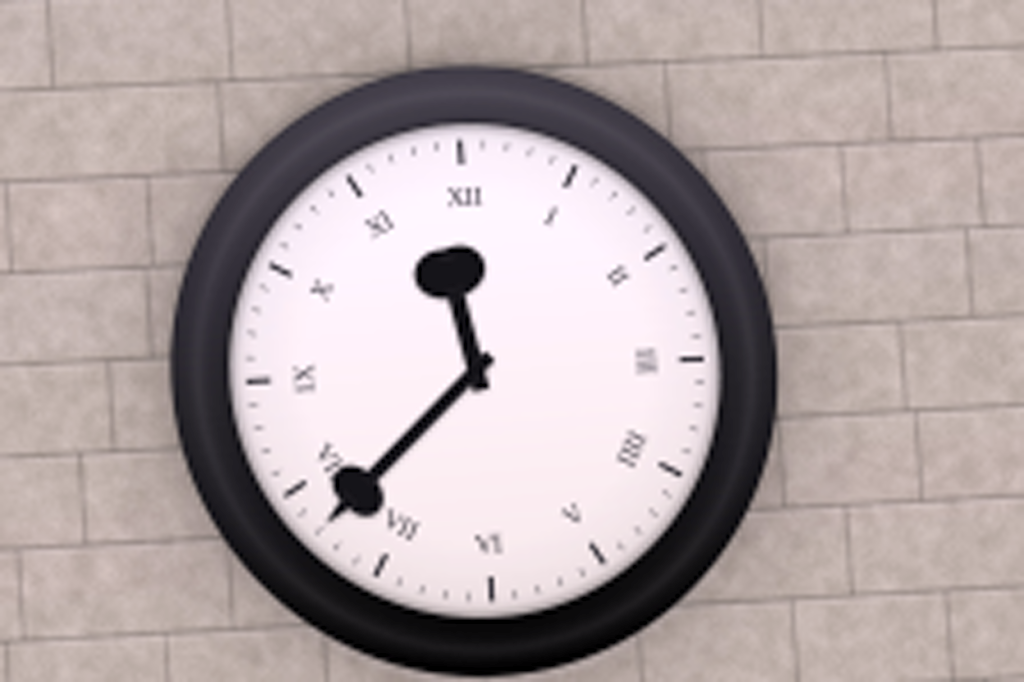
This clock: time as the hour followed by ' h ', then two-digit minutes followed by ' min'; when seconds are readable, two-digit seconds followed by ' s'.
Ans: 11 h 38 min
